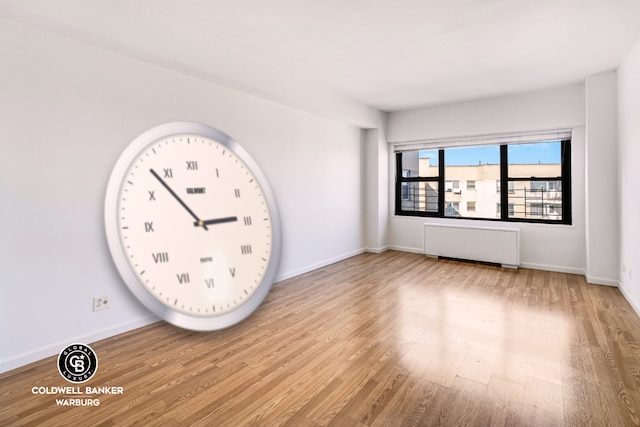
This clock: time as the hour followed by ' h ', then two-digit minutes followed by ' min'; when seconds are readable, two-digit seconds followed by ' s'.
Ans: 2 h 53 min
